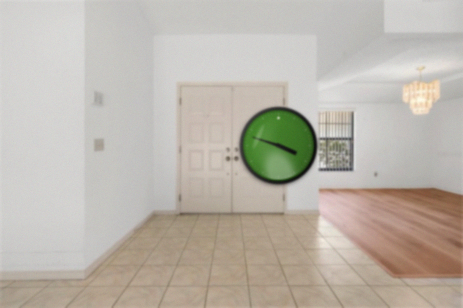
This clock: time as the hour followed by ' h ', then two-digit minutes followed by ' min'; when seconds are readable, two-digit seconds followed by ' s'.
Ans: 3 h 48 min
